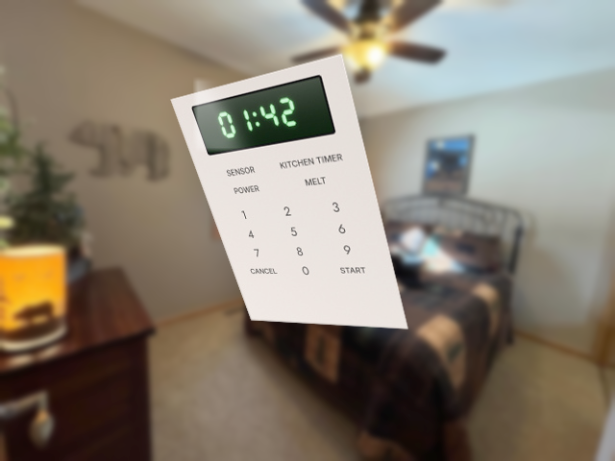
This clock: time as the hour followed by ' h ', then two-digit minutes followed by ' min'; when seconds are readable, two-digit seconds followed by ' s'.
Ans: 1 h 42 min
